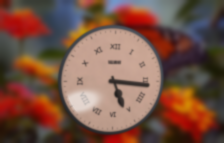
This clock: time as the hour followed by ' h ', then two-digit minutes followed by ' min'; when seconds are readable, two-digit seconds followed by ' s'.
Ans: 5 h 16 min
